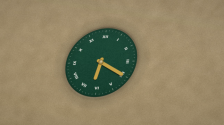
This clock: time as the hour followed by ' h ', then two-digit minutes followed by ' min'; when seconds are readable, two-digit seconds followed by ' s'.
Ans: 6 h 20 min
